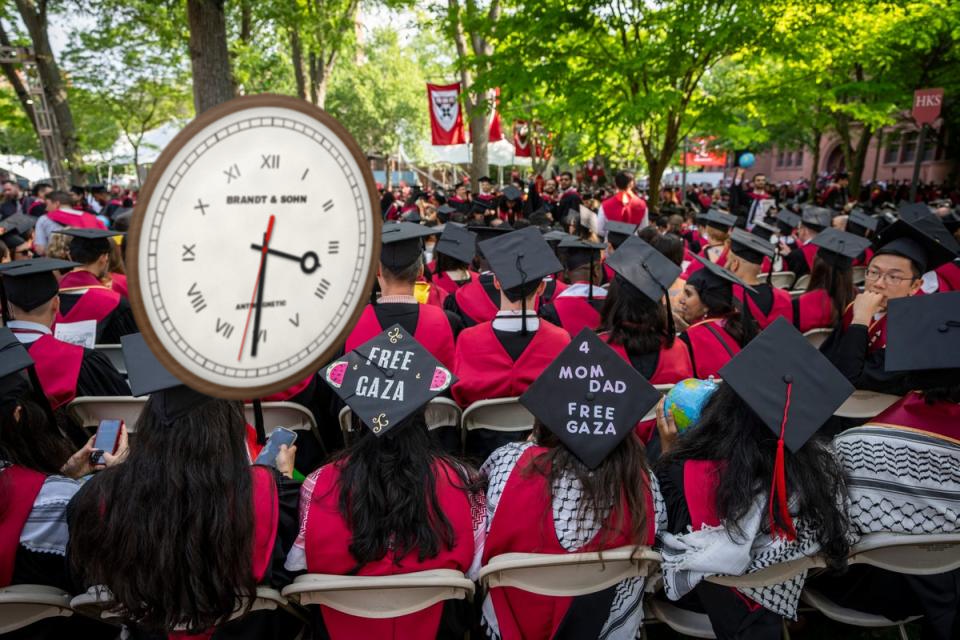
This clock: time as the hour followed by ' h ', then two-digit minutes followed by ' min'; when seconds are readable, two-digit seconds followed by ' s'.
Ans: 3 h 30 min 32 s
